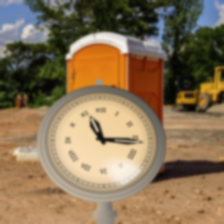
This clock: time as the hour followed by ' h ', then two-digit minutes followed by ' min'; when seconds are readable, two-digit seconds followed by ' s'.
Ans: 11 h 16 min
